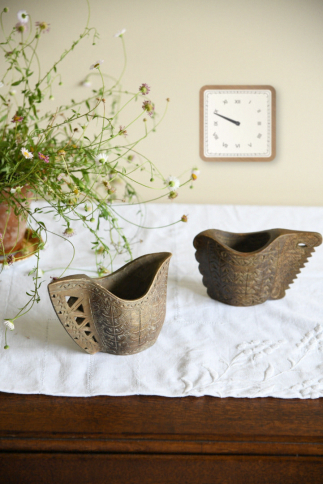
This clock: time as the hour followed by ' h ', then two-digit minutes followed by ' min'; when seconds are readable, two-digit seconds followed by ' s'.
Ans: 9 h 49 min
